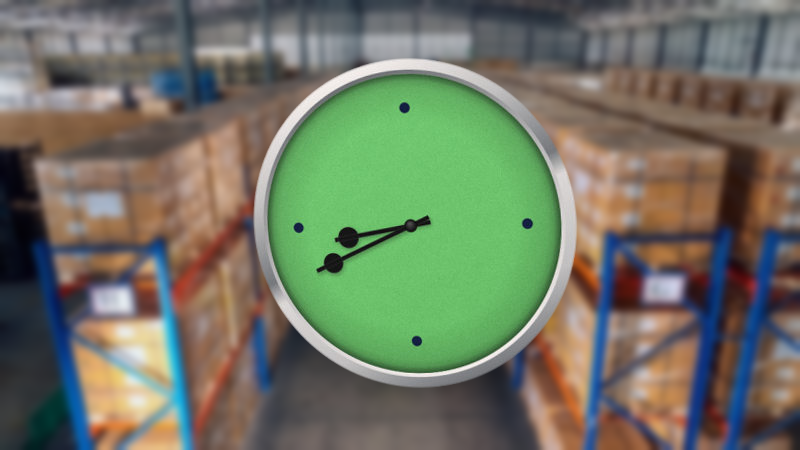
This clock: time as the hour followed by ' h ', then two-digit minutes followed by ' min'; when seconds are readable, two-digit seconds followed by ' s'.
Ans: 8 h 41 min
